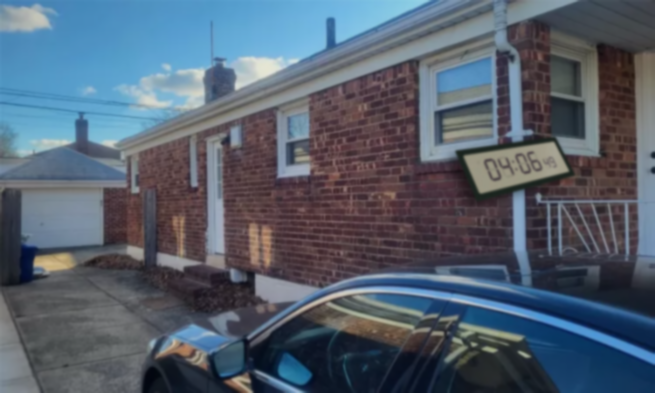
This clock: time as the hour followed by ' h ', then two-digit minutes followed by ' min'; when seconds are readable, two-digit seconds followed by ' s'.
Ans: 4 h 06 min
